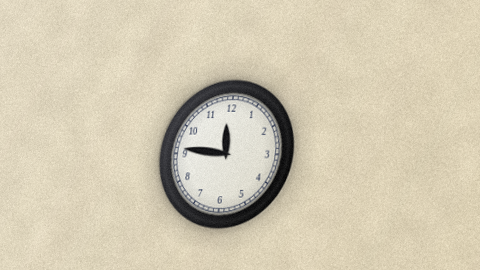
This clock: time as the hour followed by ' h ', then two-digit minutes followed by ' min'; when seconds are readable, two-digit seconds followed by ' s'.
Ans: 11 h 46 min
